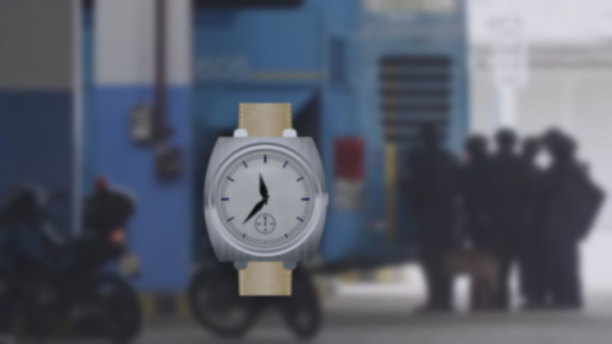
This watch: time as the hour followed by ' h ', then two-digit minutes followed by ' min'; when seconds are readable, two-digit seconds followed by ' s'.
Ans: 11 h 37 min
